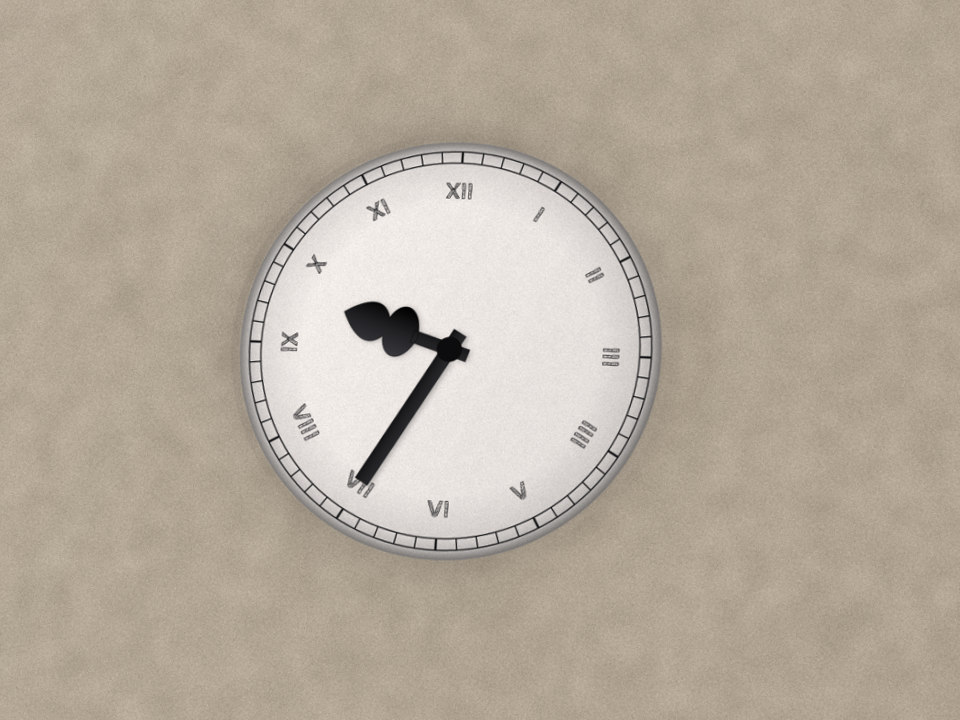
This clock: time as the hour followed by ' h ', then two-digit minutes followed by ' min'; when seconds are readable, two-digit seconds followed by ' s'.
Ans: 9 h 35 min
